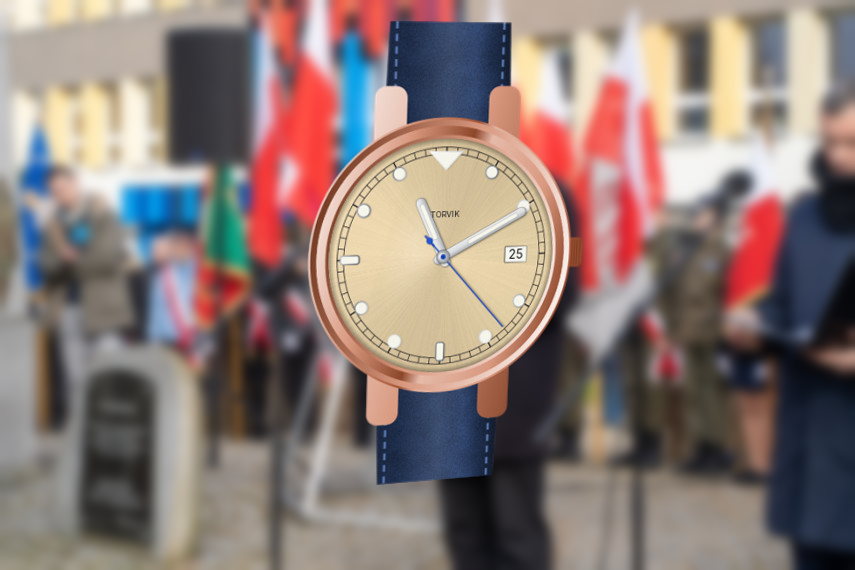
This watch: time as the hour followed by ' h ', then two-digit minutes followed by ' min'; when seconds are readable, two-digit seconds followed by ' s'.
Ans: 11 h 10 min 23 s
